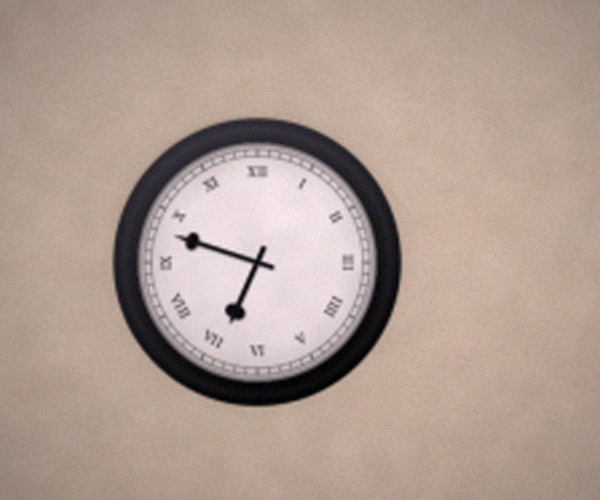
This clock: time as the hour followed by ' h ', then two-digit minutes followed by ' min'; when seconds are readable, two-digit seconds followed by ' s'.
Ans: 6 h 48 min
